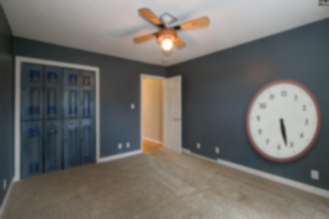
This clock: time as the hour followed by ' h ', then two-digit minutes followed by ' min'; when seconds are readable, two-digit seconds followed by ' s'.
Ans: 5 h 27 min
